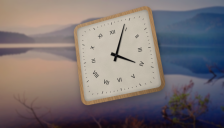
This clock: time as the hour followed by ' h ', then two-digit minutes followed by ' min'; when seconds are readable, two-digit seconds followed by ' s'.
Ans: 4 h 04 min
